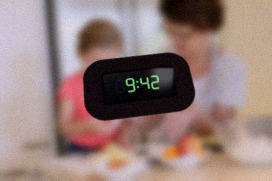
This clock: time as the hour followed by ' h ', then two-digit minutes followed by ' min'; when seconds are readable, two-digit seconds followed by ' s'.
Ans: 9 h 42 min
